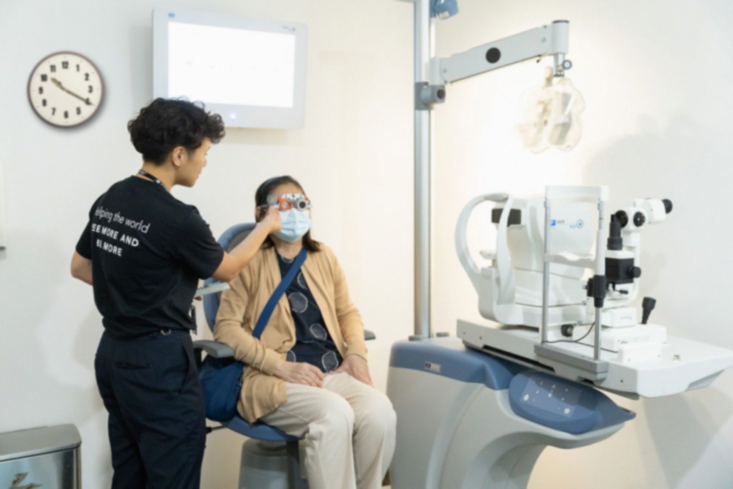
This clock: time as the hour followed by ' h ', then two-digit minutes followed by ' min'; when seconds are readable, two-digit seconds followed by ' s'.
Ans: 10 h 20 min
